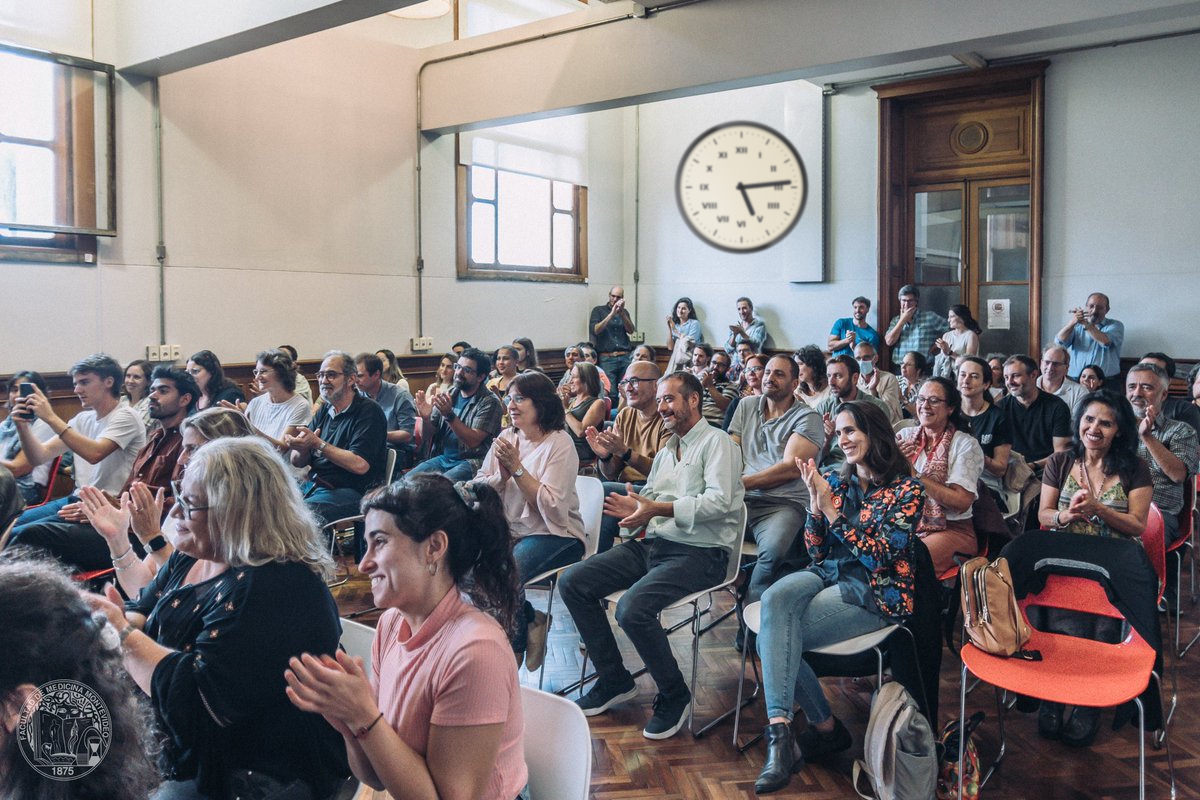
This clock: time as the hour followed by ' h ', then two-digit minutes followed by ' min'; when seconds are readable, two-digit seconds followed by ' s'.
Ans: 5 h 14 min
